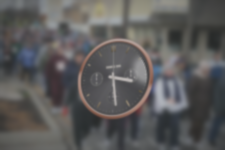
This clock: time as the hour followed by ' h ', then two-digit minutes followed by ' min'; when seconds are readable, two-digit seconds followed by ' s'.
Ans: 3 h 29 min
